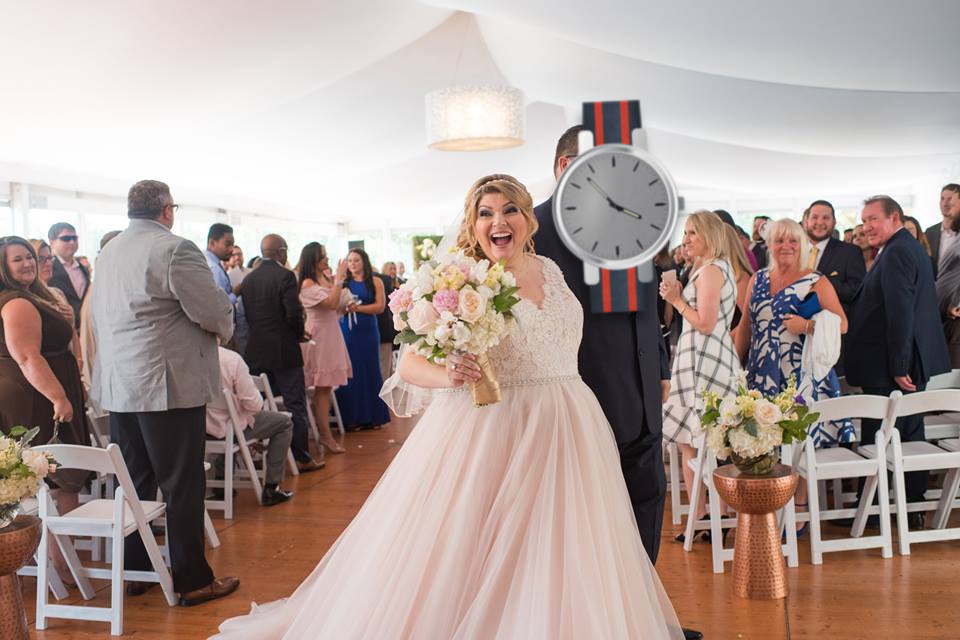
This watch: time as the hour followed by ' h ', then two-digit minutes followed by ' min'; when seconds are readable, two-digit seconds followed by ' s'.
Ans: 3 h 53 min
